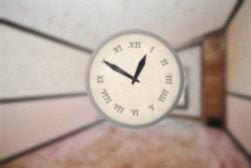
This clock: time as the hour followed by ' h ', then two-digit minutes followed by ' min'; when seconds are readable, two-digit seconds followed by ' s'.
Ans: 12 h 50 min
